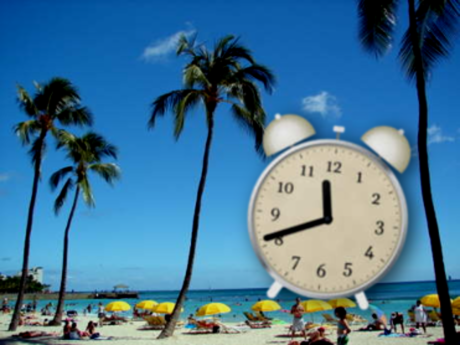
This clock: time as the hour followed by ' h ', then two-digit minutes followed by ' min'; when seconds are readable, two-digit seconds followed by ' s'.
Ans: 11 h 41 min
